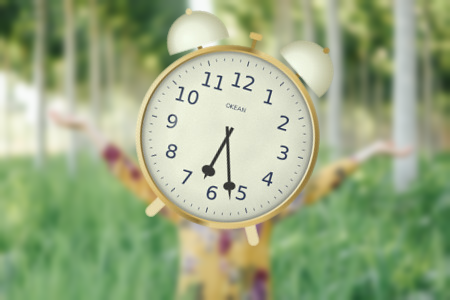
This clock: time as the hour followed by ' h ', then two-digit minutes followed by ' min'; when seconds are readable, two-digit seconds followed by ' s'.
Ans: 6 h 27 min
